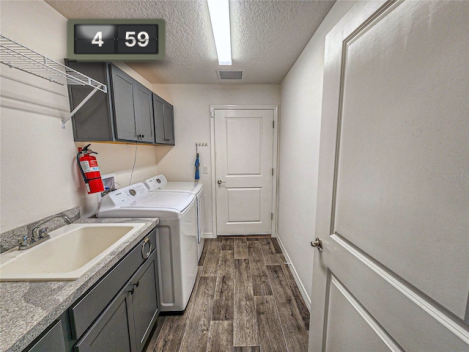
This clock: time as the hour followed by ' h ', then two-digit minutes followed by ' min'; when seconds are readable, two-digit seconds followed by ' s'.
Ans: 4 h 59 min
